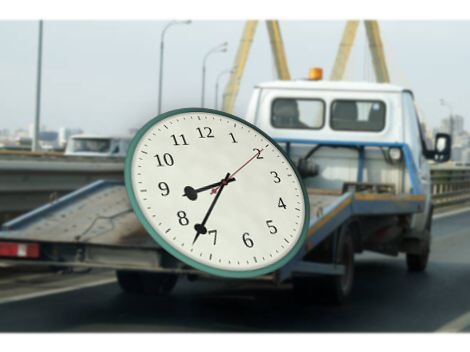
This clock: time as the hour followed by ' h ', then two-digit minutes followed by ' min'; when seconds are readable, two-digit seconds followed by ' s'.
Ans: 8 h 37 min 10 s
